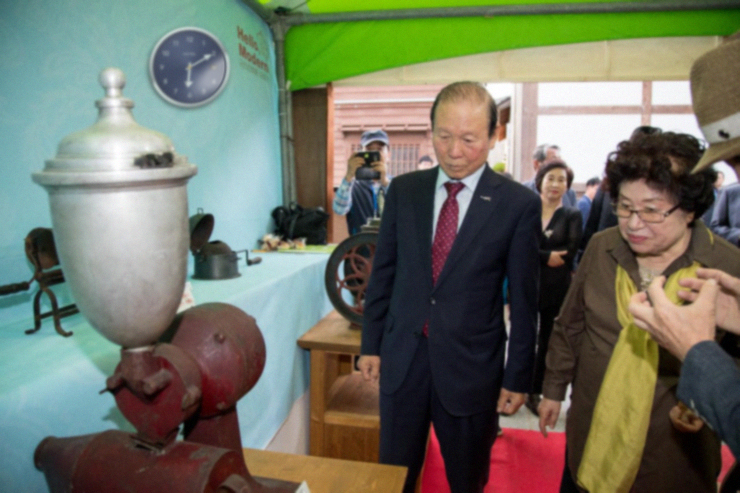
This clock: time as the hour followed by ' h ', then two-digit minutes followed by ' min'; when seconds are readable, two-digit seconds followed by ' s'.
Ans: 6 h 10 min
